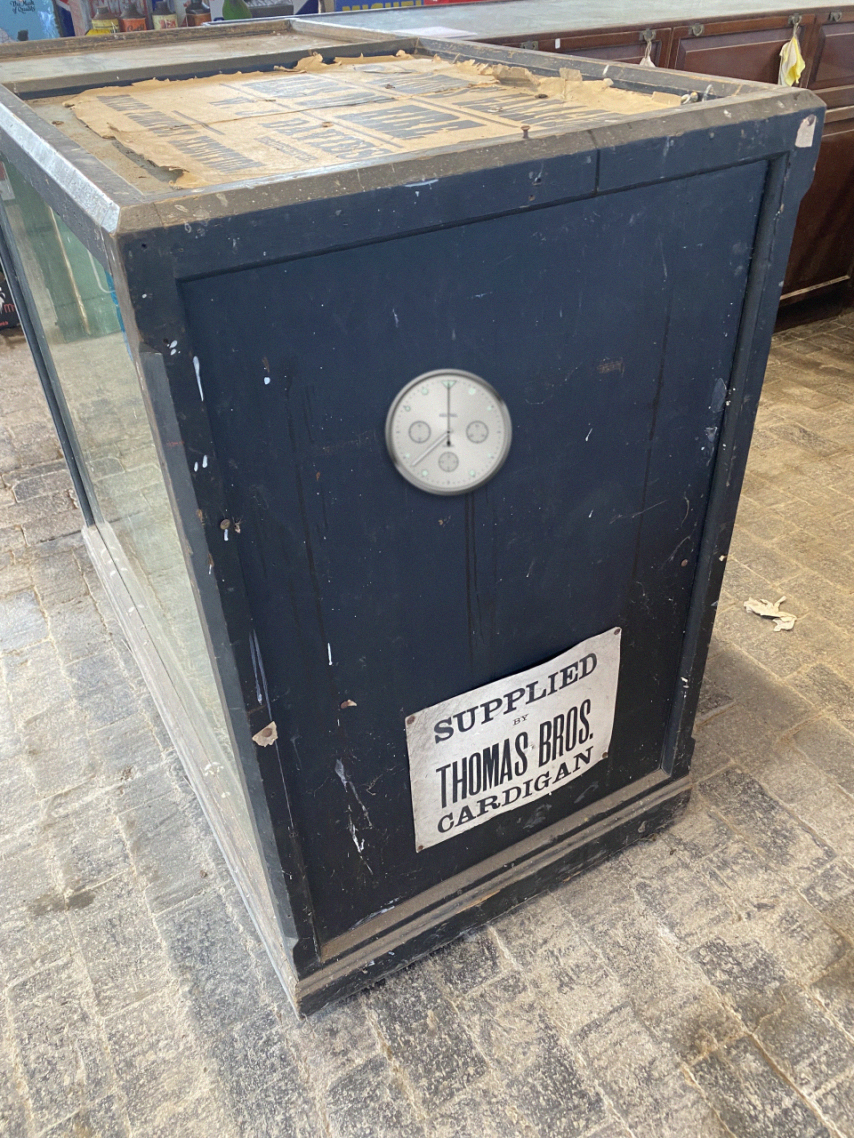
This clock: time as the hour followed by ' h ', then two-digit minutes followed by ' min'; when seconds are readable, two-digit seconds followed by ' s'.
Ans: 7 h 38 min
